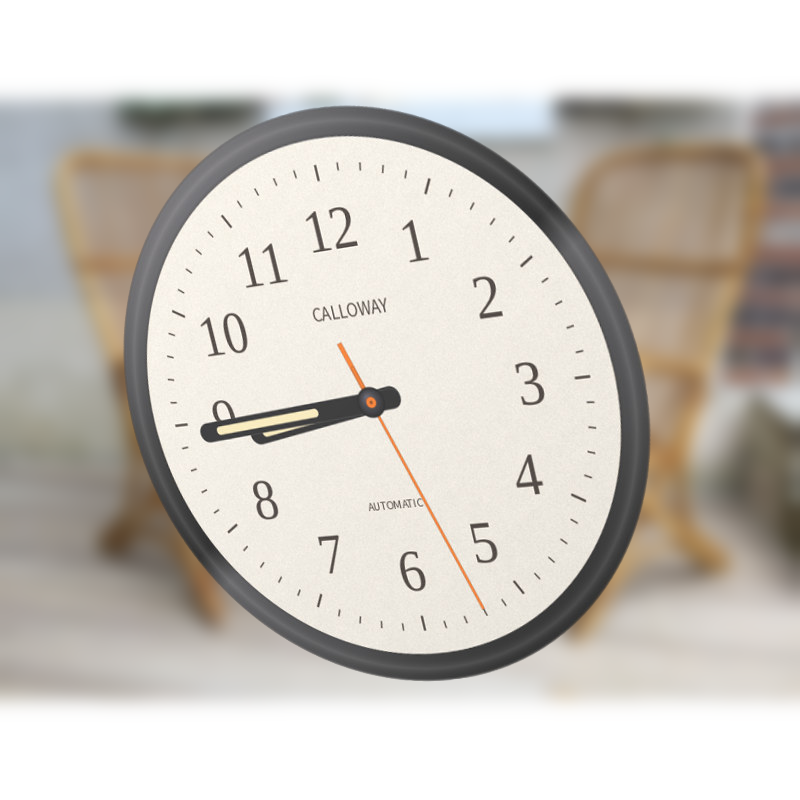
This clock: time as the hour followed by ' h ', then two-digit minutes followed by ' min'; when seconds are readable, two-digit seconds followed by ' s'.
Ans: 8 h 44 min 27 s
